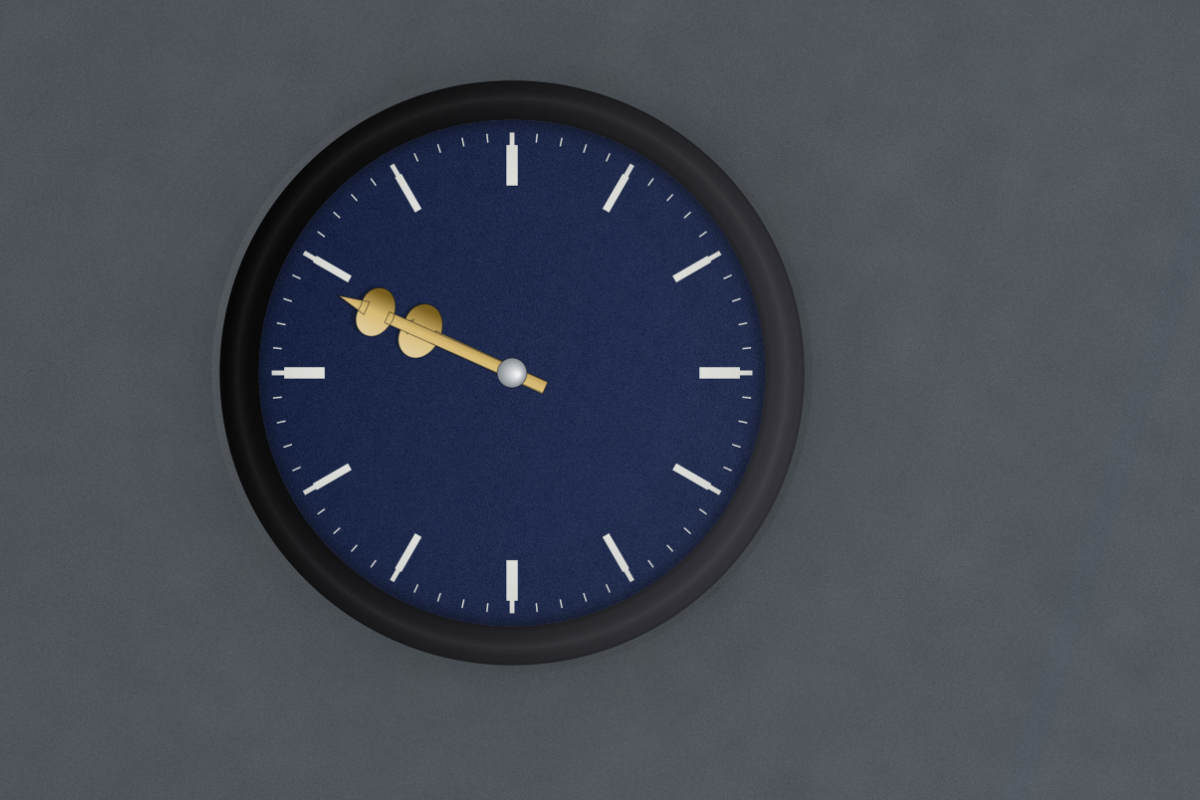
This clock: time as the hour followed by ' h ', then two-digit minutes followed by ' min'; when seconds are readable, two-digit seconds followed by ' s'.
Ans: 9 h 49 min
